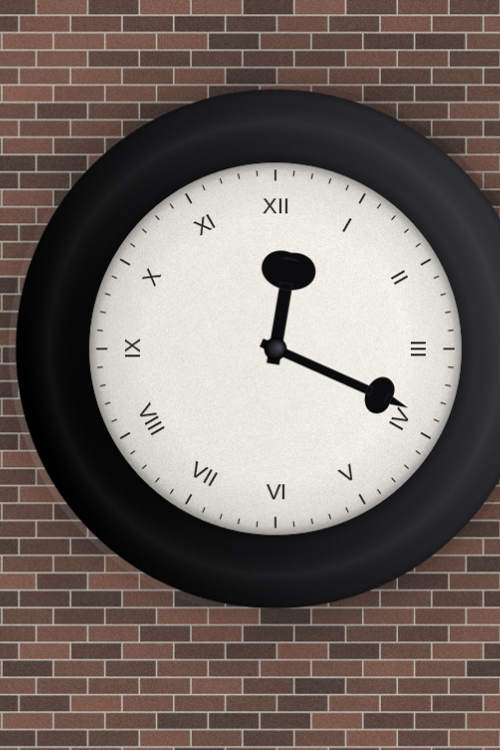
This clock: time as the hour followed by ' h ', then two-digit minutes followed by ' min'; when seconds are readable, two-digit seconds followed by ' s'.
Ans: 12 h 19 min
